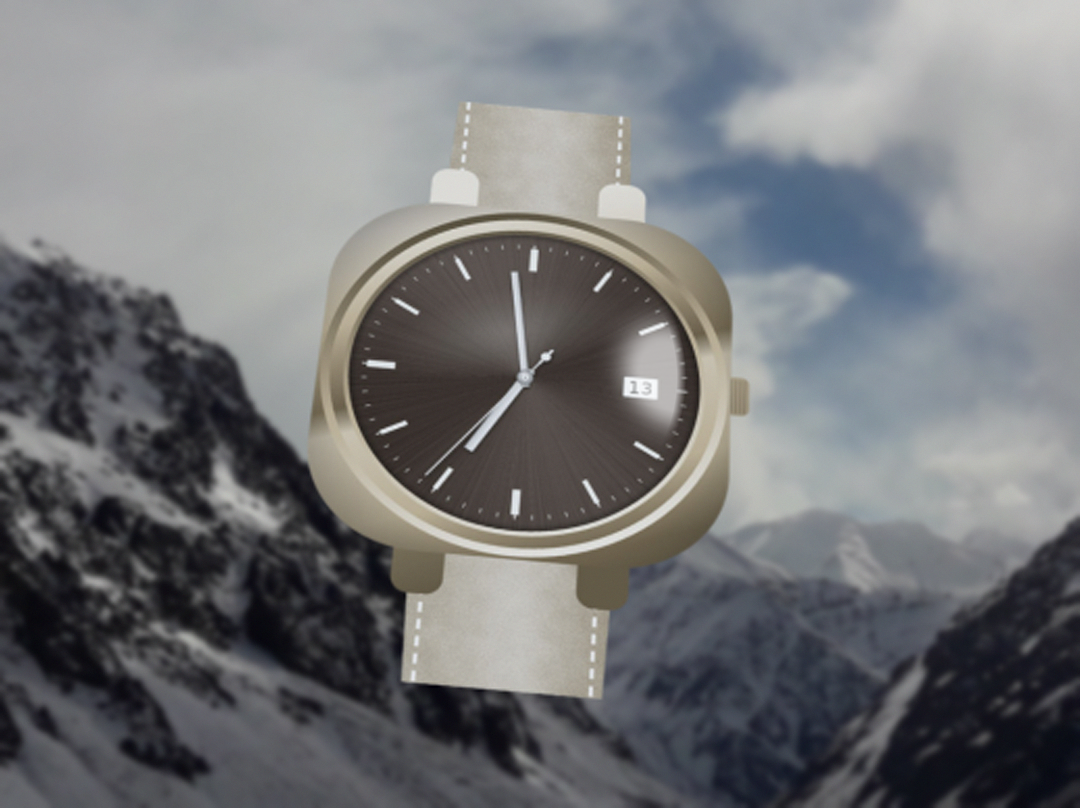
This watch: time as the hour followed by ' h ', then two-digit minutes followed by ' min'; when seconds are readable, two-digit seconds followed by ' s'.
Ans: 6 h 58 min 36 s
